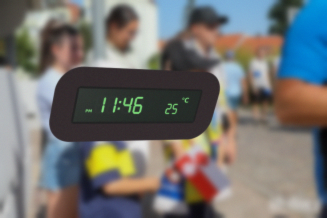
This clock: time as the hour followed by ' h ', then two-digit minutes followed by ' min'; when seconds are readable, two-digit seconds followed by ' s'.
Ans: 11 h 46 min
